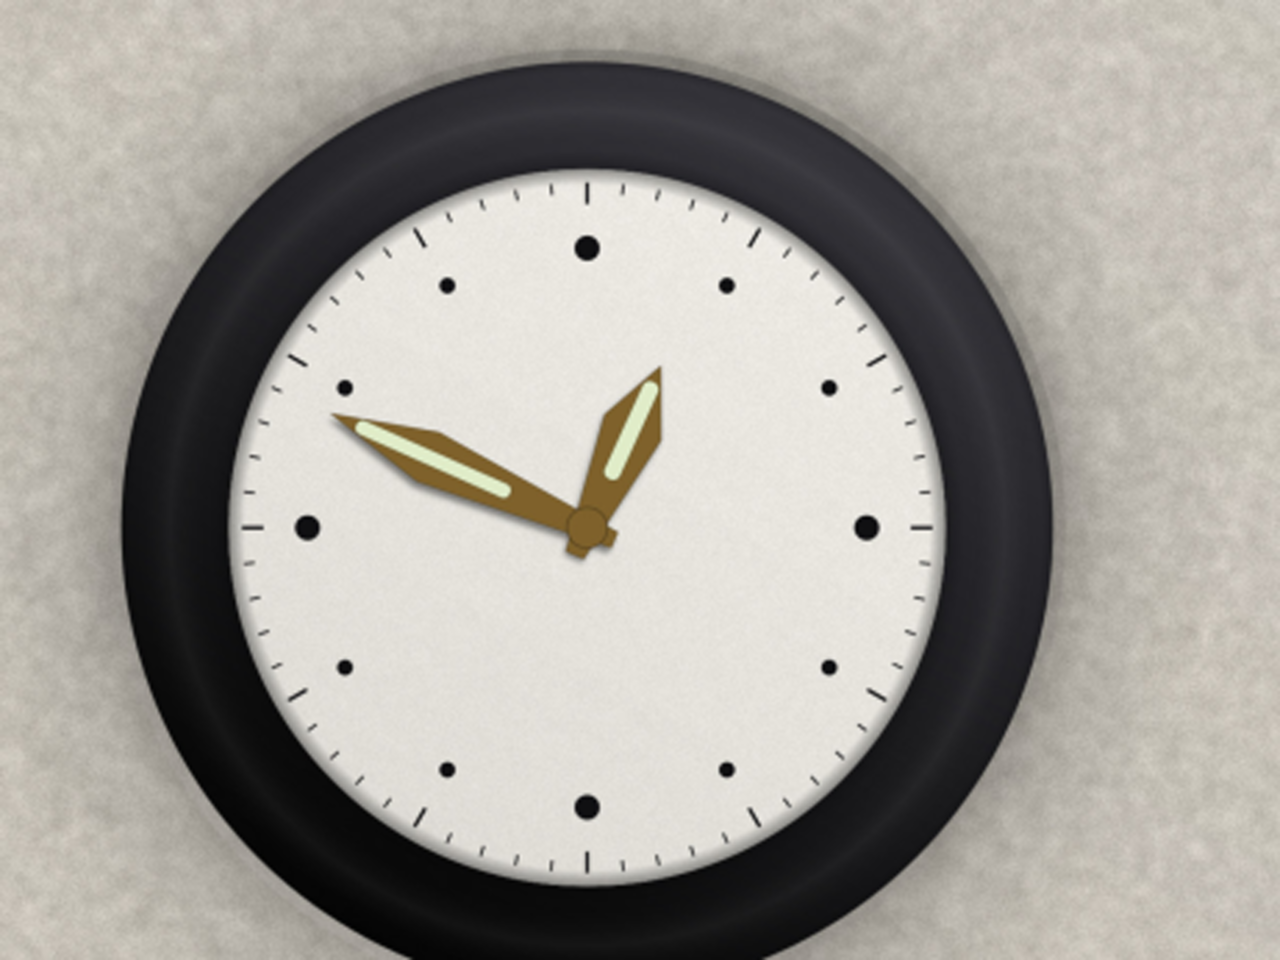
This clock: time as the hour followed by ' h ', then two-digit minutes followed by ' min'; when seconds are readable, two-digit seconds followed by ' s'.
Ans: 12 h 49 min
